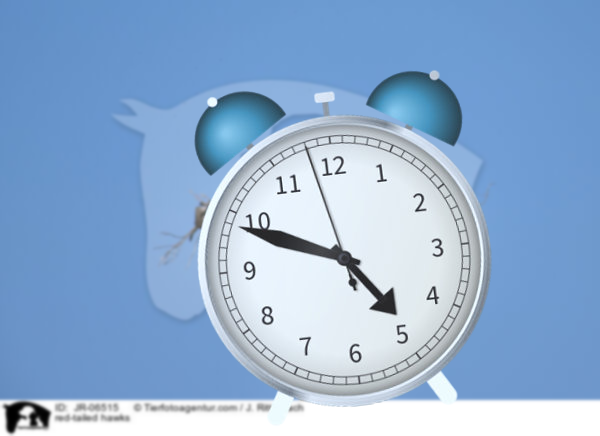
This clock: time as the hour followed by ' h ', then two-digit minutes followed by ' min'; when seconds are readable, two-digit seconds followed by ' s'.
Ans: 4 h 48 min 58 s
